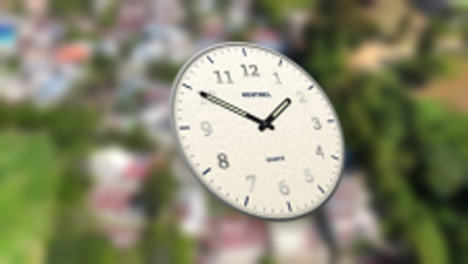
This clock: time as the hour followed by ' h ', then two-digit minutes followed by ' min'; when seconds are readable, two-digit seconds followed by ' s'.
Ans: 1 h 50 min
